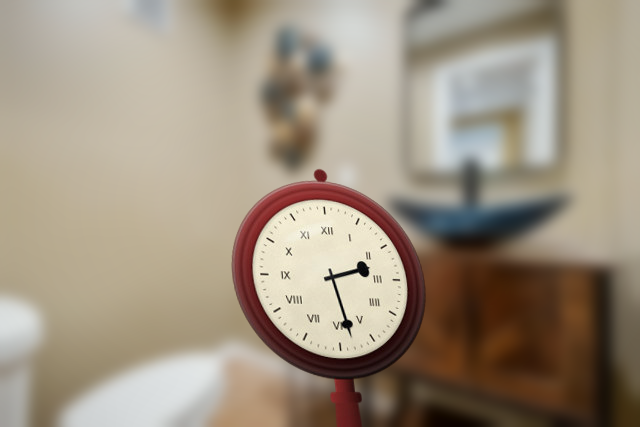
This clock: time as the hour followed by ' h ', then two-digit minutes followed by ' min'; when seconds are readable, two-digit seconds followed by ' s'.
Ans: 2 h 28 min
